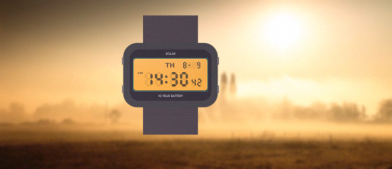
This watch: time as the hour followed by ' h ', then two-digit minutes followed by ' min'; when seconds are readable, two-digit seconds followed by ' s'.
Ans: 14 h 30 min 42 s
